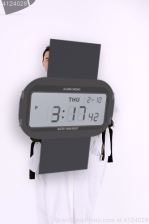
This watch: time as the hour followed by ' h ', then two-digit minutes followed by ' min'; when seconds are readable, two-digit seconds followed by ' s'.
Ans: 3 h 17 min 42 s
